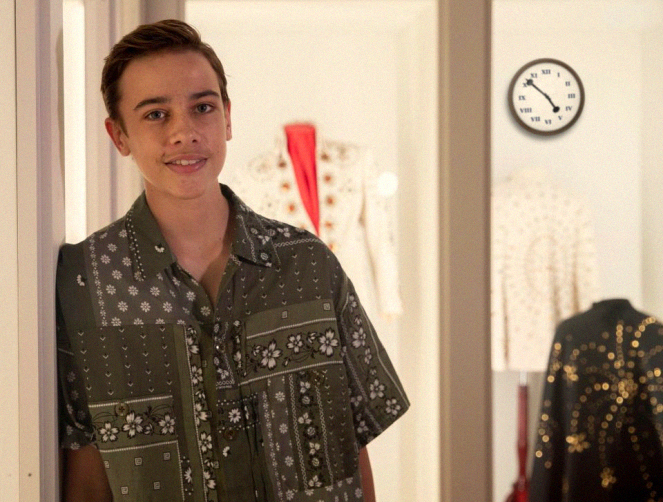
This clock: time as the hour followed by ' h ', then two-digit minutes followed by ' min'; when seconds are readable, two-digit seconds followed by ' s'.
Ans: 4 h 52 min
